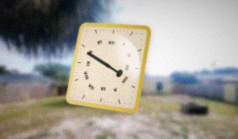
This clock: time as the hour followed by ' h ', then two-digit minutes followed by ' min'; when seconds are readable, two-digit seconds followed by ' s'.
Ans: 3 h 49 min
